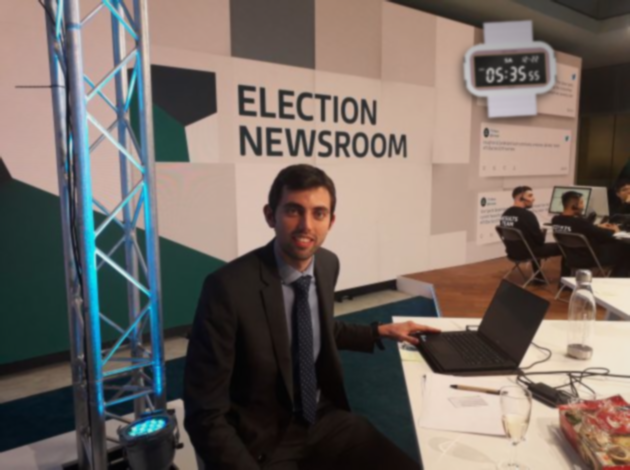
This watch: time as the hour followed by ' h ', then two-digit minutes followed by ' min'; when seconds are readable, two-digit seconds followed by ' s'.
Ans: 5 h 35 min
